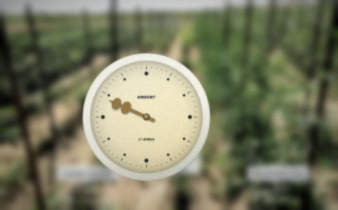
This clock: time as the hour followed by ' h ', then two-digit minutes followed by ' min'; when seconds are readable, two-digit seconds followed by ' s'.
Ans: 9 h 49 min
